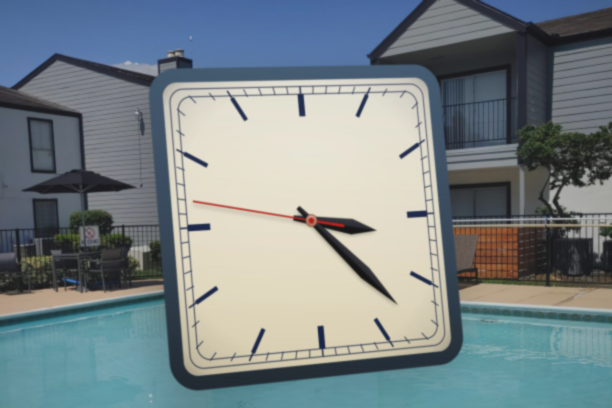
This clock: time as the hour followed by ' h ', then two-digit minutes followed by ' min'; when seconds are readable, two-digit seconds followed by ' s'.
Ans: 3 h 22 min 47 s
